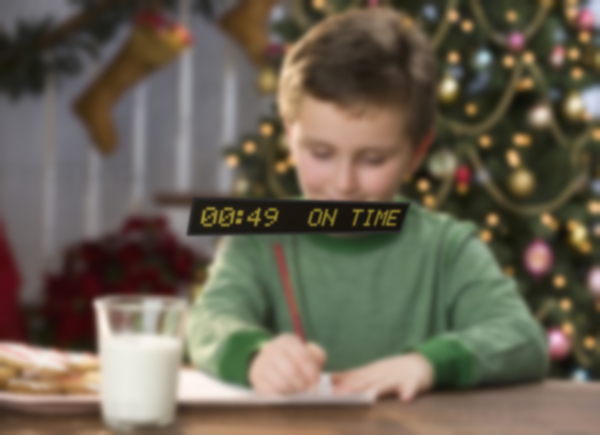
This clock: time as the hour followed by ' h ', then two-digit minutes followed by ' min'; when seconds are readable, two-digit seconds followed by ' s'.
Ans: 0 h 49 min
